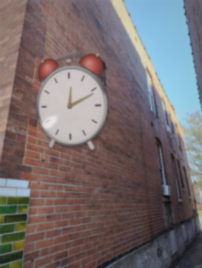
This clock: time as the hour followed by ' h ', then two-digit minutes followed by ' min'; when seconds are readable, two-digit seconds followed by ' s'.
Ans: 12 h 11 min
